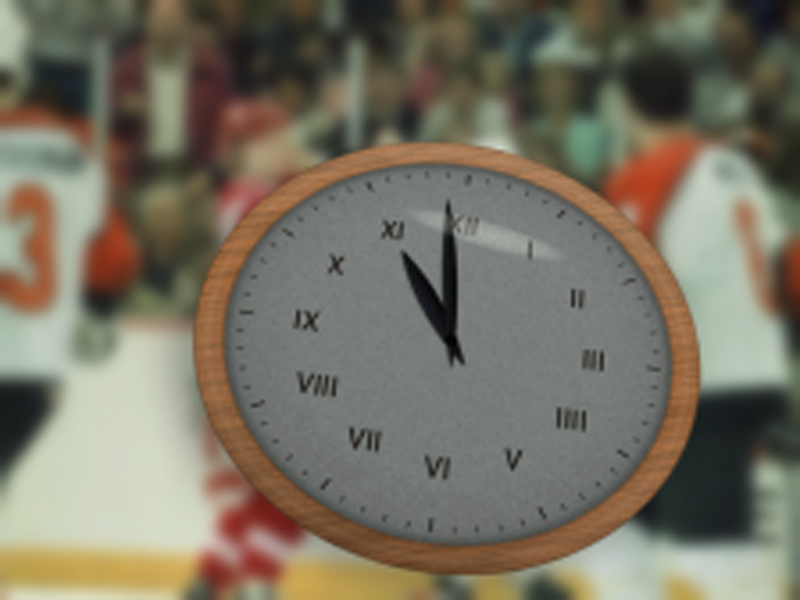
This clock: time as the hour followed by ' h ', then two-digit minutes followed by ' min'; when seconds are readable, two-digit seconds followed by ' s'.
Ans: 10 h 59 min
